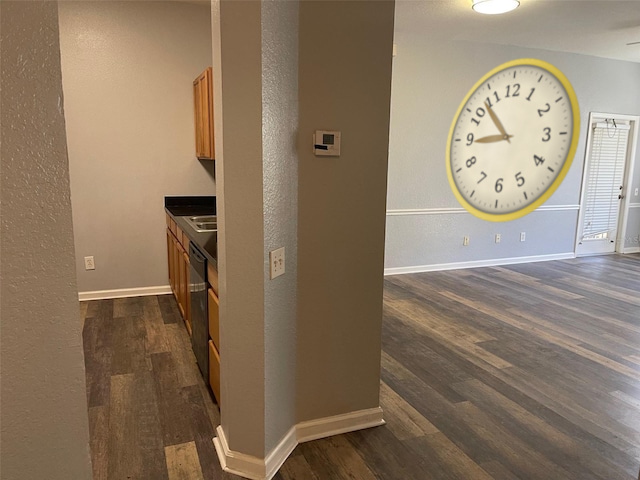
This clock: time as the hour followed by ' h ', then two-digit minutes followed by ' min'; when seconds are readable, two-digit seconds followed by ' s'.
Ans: 8 h 53 min
